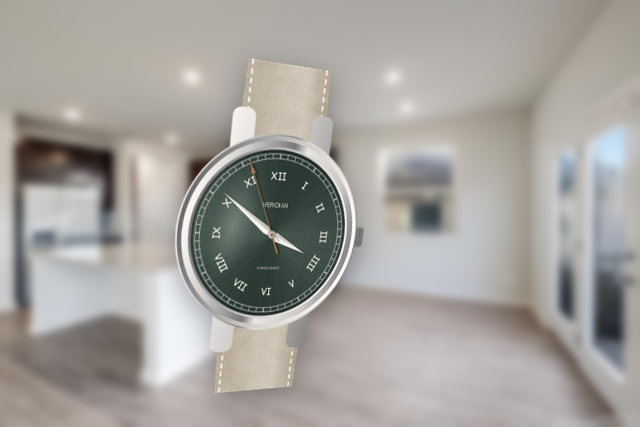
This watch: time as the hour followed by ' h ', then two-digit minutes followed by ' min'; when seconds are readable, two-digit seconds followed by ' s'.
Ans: 3 h 50 min 56 s
